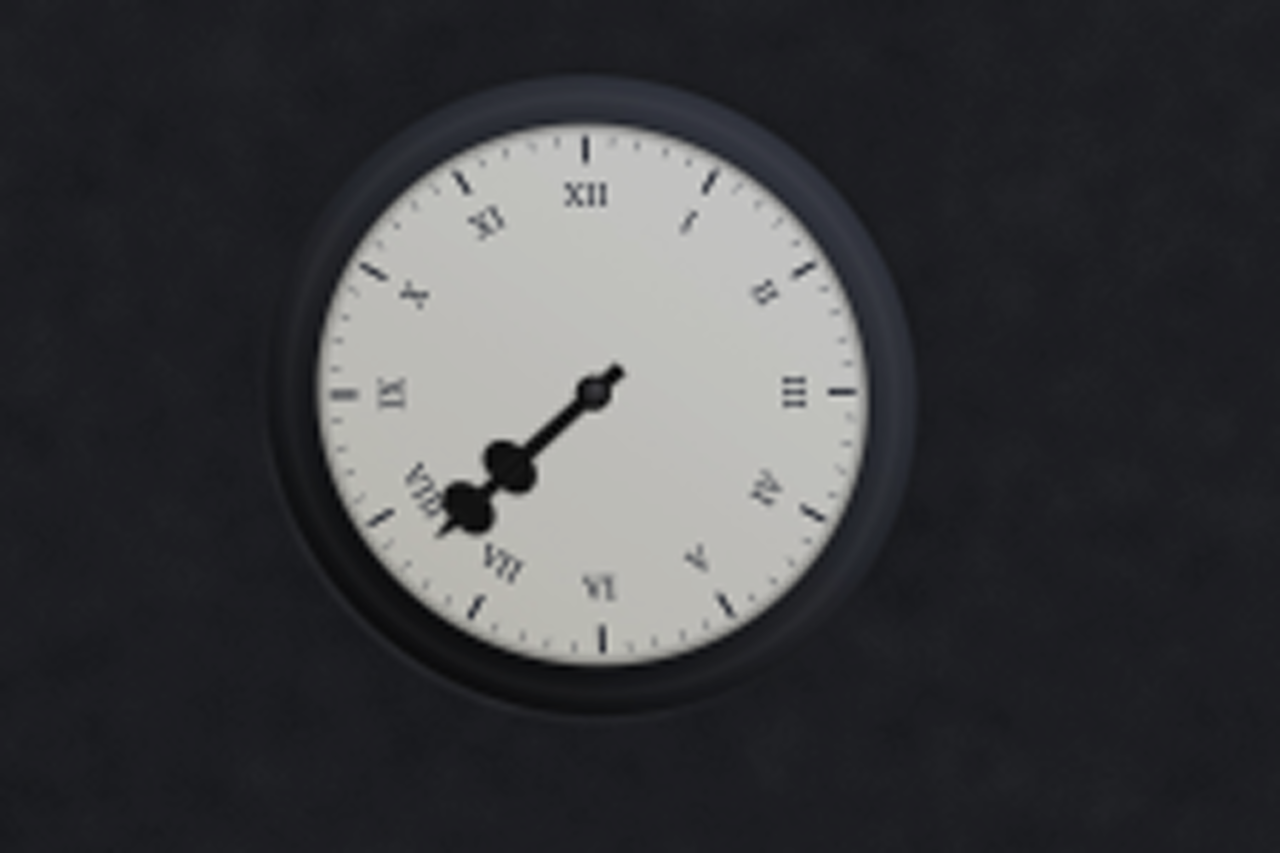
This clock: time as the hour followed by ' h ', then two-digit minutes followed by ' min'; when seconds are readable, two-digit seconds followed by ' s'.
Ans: 7 h 38 min
